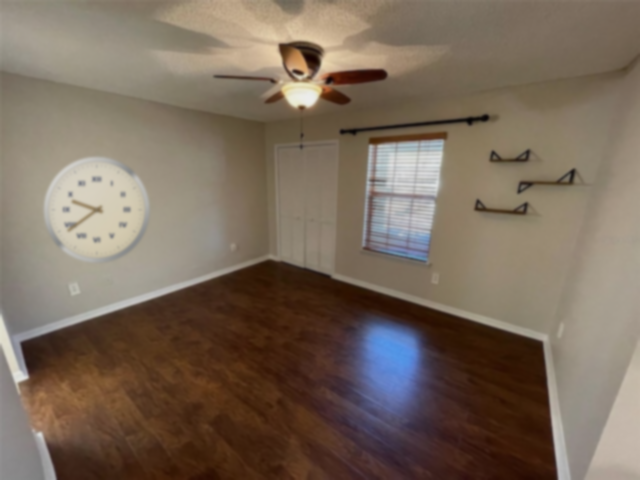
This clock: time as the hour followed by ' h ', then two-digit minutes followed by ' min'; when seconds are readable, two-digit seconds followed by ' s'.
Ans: 9 h 39 min
